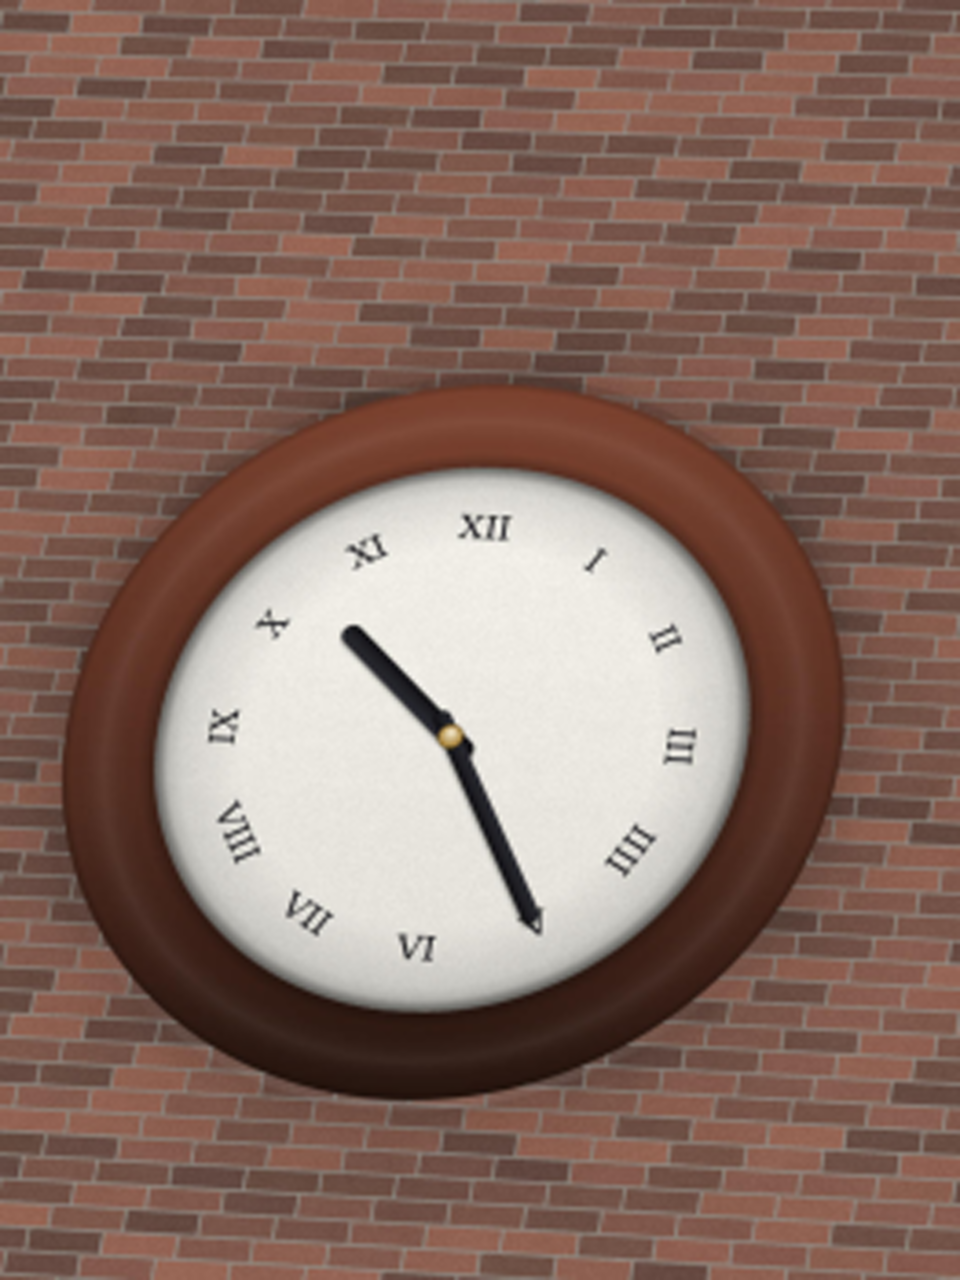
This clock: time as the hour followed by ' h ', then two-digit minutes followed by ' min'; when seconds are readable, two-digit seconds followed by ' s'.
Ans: 10 h 25 min
